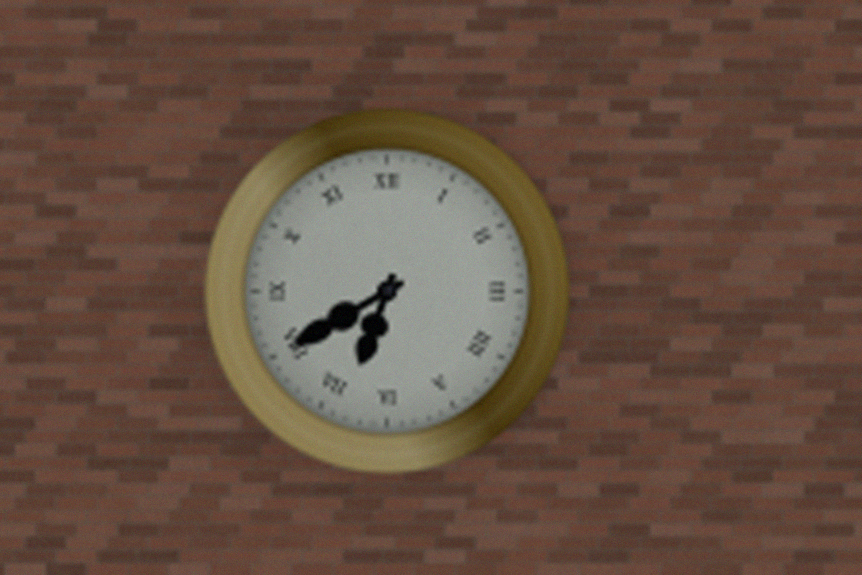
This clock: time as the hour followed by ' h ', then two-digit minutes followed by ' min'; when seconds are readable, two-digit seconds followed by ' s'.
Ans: 6 h 40 min
